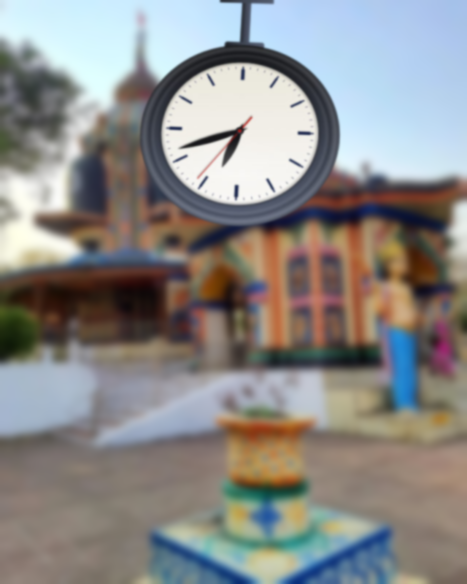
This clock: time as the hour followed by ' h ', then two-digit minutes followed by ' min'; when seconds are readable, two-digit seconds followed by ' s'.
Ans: 6 h 41 min 36 s
